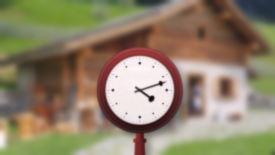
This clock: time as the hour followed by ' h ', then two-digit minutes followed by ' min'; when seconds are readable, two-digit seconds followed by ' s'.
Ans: 4 h 12 min
